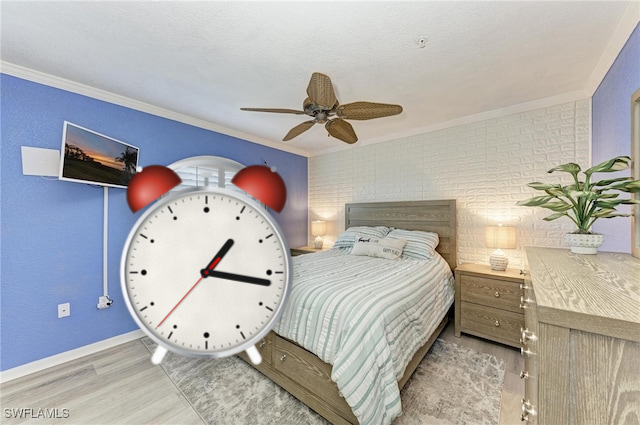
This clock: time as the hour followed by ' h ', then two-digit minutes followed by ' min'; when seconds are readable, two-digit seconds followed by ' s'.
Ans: 1 h 16 min 37 s
